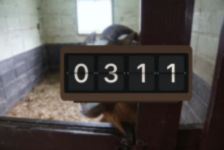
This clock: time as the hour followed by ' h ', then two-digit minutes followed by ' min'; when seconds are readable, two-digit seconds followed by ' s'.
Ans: 3 h 11 min
